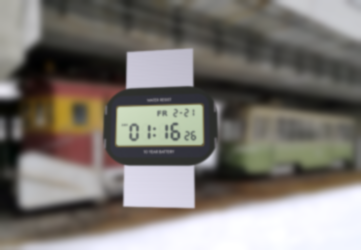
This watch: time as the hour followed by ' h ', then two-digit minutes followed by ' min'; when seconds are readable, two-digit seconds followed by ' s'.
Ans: 1 h 16 min
